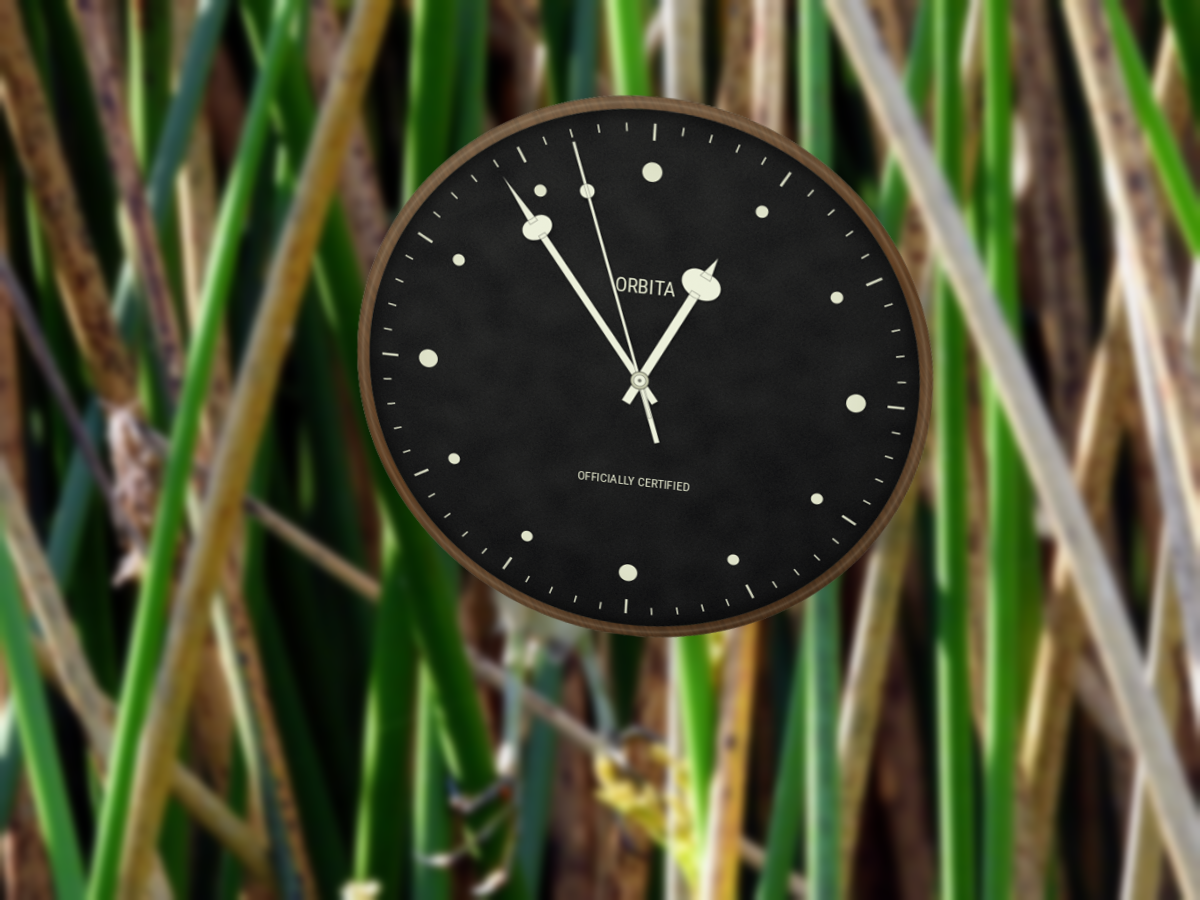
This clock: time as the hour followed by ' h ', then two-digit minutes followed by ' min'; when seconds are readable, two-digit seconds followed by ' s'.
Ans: 12 h 53 min 57 s
